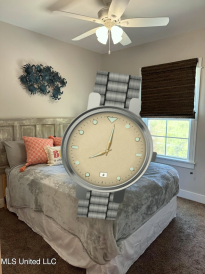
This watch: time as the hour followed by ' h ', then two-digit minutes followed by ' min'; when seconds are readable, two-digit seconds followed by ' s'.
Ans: 8 h 01 min
